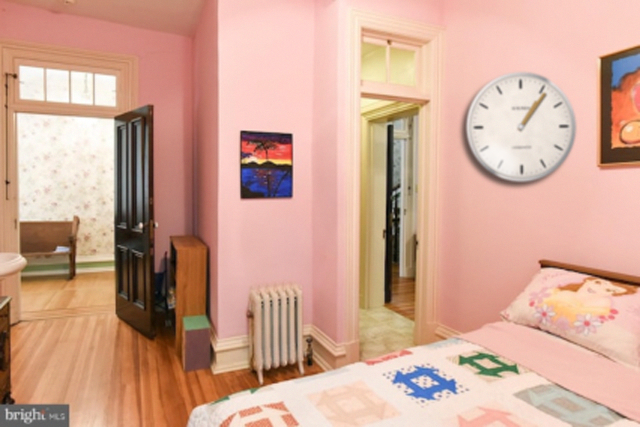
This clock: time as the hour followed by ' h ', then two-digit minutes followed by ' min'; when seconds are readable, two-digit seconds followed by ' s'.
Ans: 1 h 06 min
